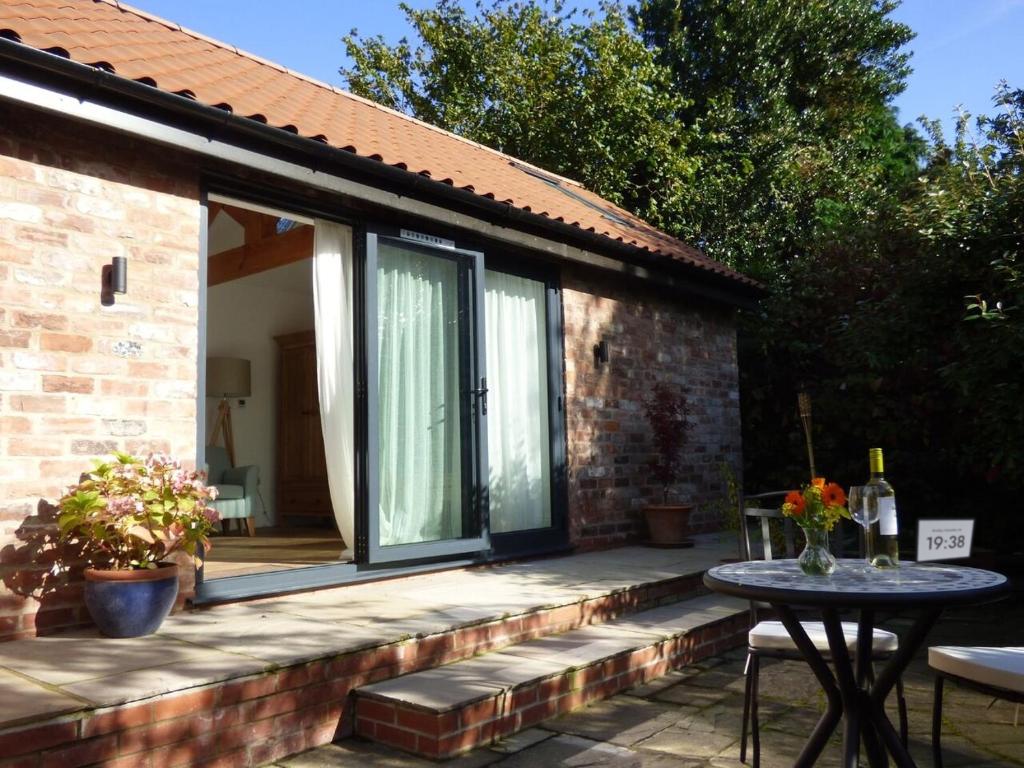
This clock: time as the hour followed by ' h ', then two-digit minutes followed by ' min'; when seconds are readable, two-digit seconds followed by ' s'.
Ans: 19 h 38 min
